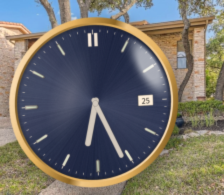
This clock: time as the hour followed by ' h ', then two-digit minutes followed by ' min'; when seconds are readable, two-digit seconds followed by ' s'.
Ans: 6 h 26 min
